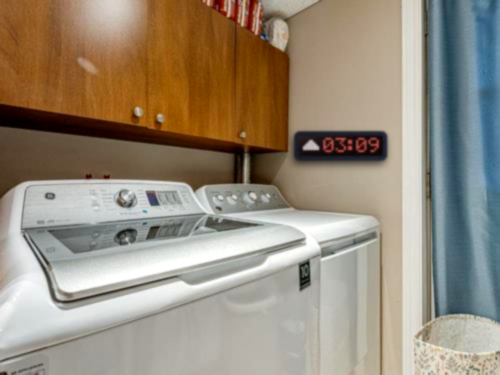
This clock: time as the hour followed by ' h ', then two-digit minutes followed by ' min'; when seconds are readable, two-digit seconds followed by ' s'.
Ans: 3 h 09 min
